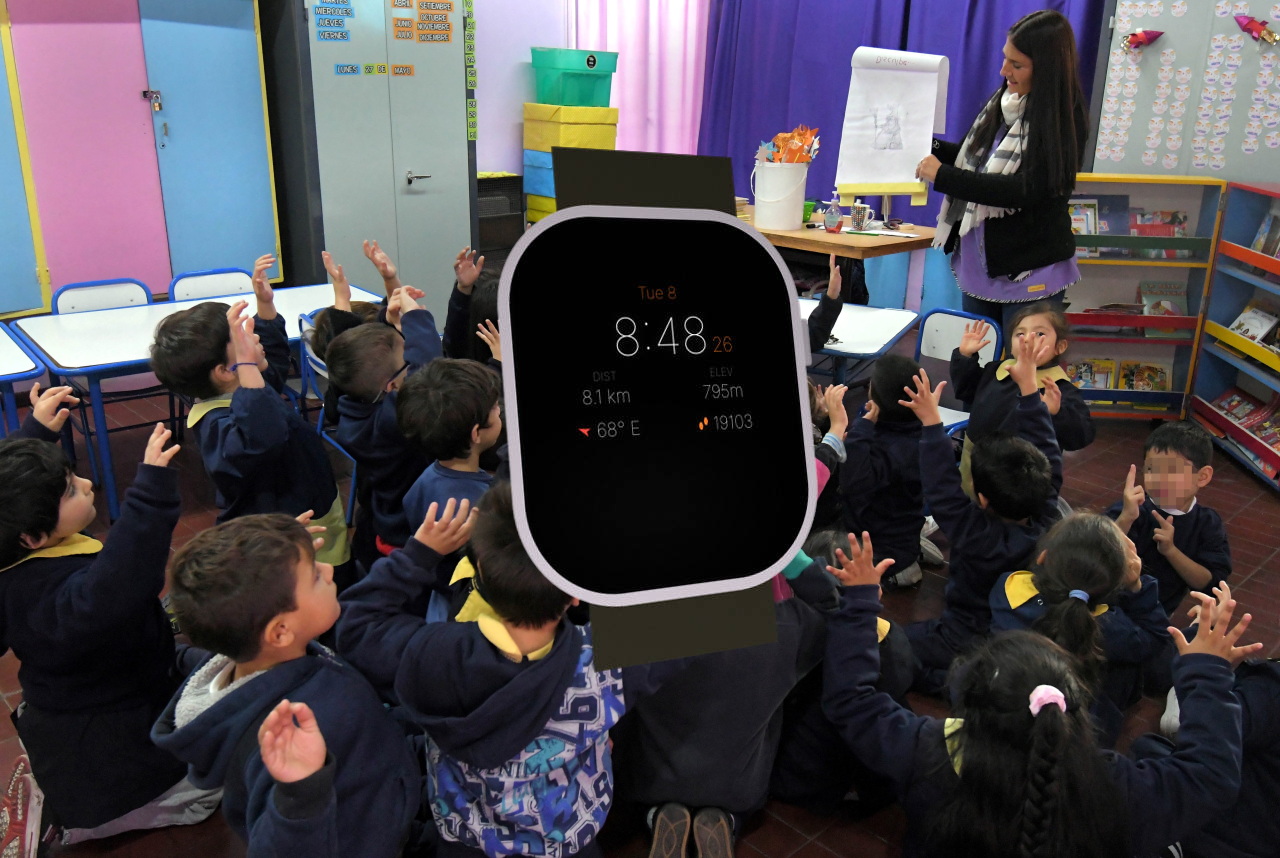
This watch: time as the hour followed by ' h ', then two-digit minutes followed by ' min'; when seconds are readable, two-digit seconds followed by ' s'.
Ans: 8 h 48 min 26 s
